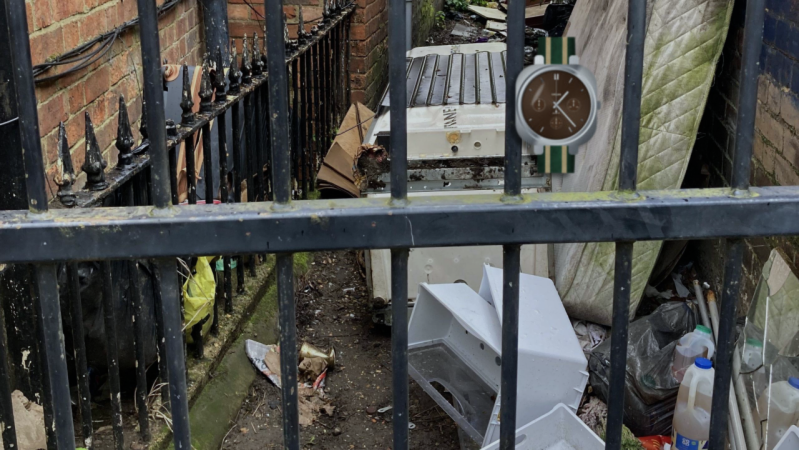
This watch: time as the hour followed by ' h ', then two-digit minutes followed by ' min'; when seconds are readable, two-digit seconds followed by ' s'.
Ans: 1 h 23 min
